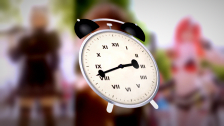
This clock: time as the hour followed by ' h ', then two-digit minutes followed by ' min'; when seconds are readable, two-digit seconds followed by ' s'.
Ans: 2 h 42 min
